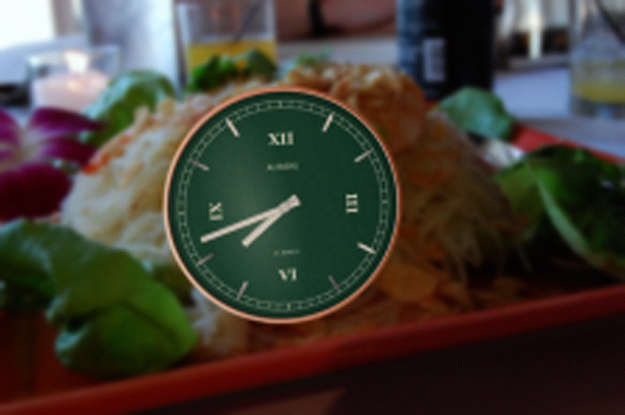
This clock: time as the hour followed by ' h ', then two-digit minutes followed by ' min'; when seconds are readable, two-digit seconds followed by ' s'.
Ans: 7 h 42 min
